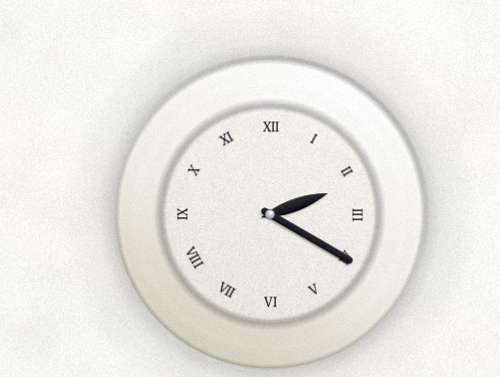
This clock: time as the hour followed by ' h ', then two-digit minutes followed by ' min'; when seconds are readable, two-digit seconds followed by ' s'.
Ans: 2 h 20 min
